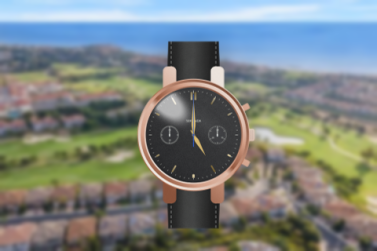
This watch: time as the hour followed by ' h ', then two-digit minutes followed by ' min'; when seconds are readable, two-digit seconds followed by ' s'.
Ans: 5 h 00 min
